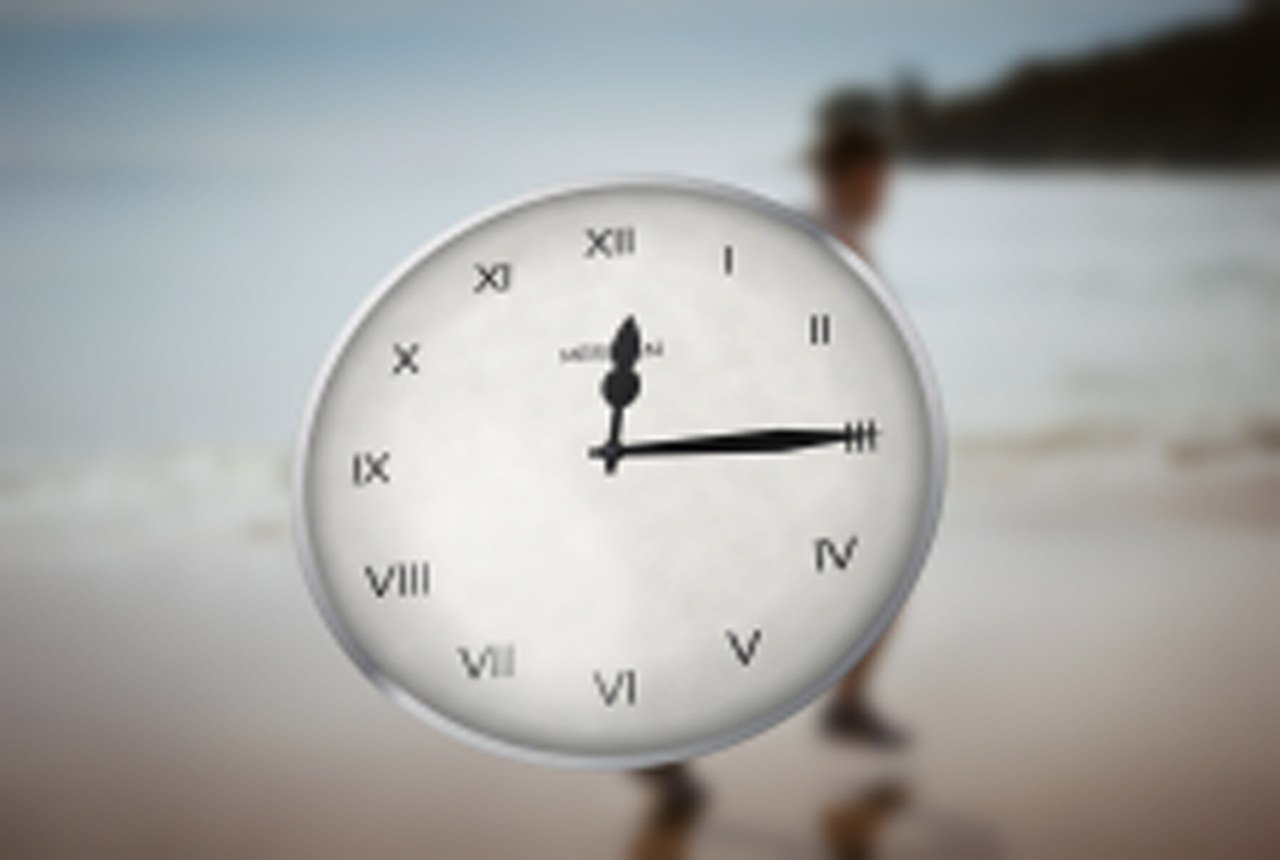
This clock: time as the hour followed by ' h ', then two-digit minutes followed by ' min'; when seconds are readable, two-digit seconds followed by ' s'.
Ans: 12 h 15 min
